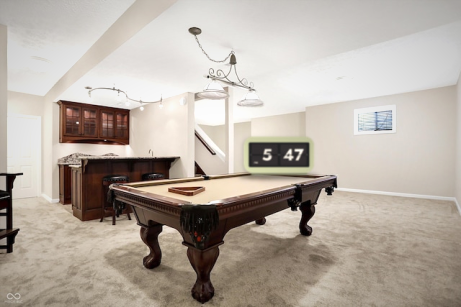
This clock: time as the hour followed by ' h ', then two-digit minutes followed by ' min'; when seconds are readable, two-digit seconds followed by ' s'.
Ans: 5 h 47 min
